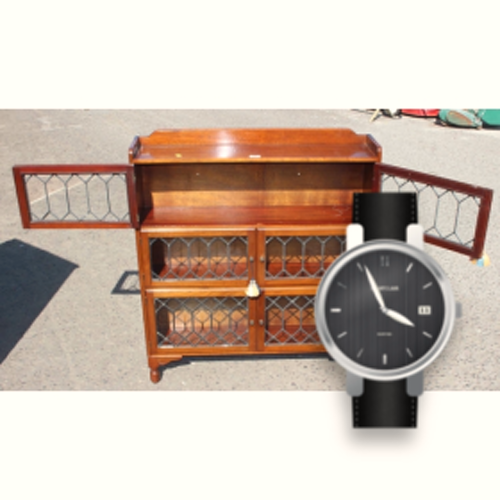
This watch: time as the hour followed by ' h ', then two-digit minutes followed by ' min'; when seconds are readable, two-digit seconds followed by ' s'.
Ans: 3 h 56 min
